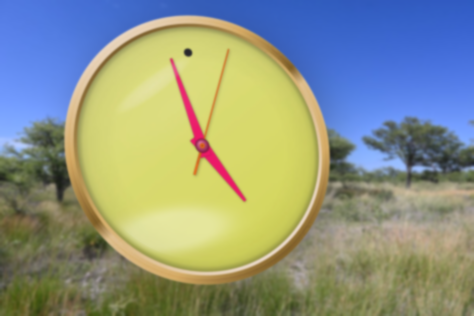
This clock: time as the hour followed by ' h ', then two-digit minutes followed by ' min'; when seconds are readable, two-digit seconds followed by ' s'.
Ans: 4 h 58 min 04 s
